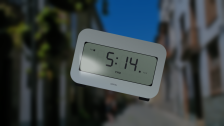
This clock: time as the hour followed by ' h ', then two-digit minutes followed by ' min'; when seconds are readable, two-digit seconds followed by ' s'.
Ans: 5 h 14 min
